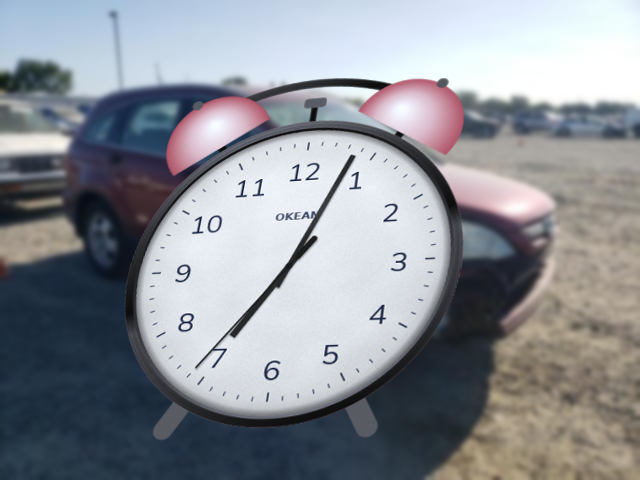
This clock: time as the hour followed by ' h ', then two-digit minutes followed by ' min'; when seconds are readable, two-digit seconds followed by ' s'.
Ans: 7 h 03 min 36 s
